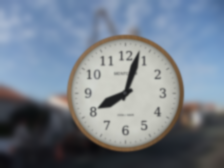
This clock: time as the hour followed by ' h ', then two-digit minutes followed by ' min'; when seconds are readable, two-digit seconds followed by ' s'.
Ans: 8 h 03 min
